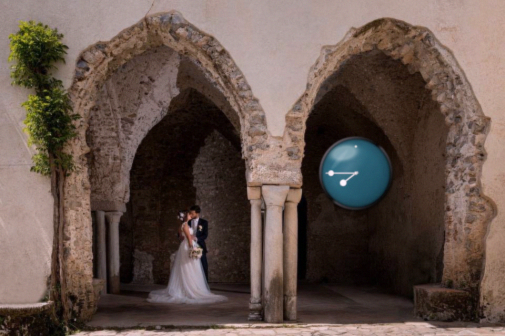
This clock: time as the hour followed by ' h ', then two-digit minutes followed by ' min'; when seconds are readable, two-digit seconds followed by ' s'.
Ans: 7 h 45 min
